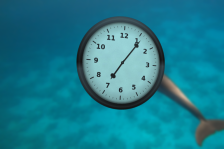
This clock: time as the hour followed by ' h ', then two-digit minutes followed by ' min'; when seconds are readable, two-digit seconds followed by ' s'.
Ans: 7 h 06 min
